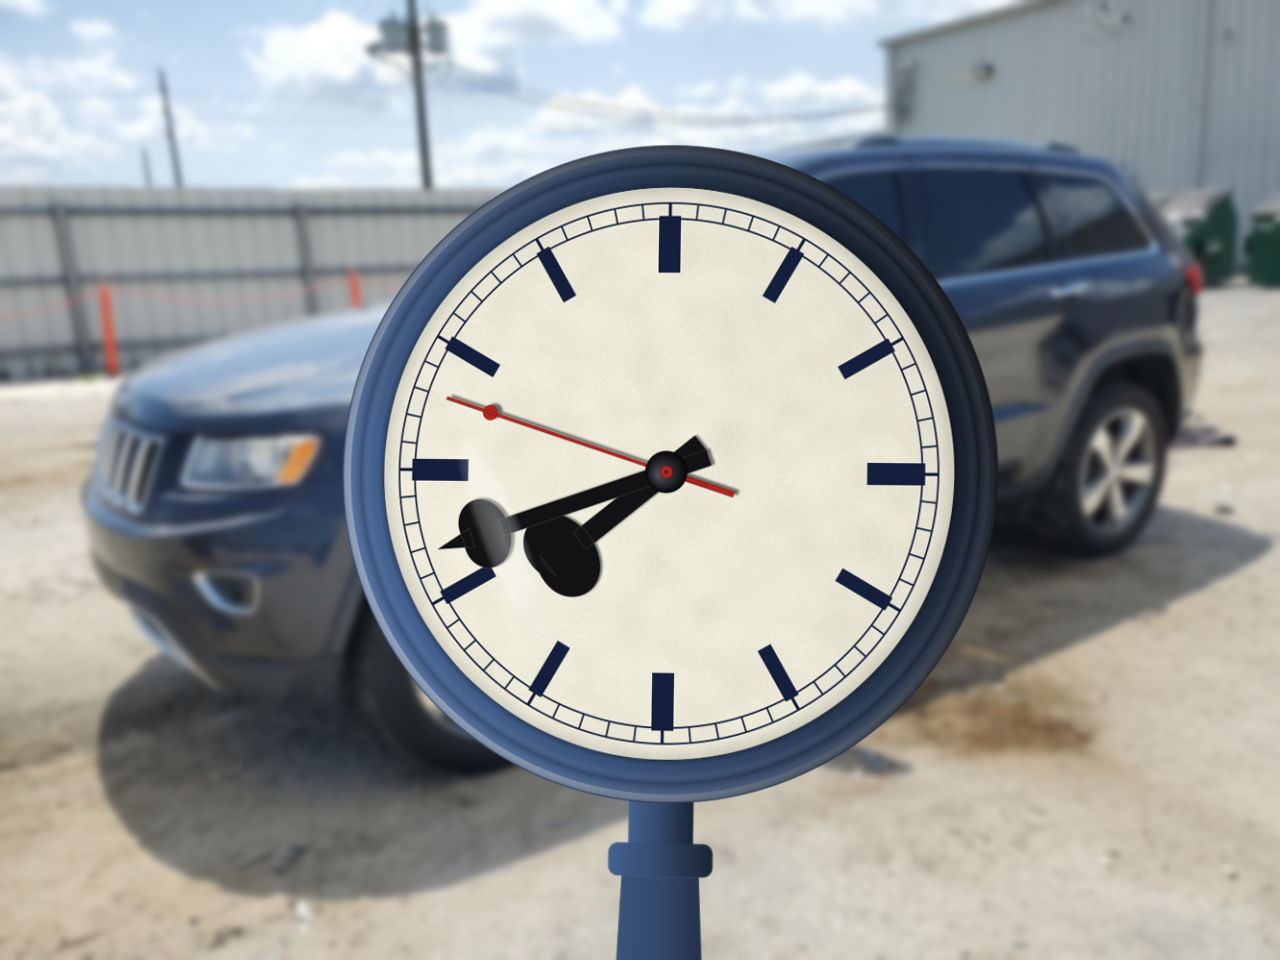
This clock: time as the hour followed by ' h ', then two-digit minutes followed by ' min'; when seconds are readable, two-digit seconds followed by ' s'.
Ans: 7 h 41 min 48 s
